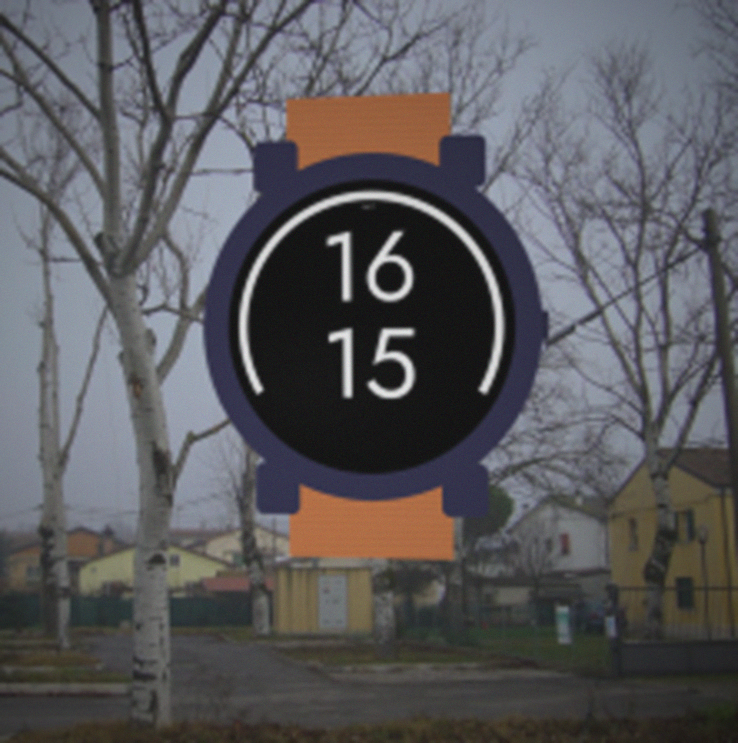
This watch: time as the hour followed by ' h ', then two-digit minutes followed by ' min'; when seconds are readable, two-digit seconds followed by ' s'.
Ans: 16 h 15 min
